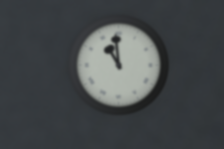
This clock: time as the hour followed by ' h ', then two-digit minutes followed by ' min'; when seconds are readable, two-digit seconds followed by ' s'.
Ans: 10 h 59 min
